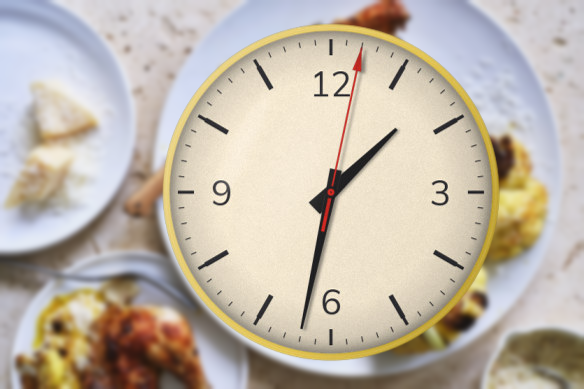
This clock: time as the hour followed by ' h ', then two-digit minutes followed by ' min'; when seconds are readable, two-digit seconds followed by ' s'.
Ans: 1 h 32 min 02 s
